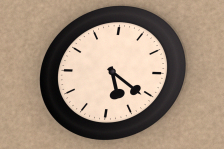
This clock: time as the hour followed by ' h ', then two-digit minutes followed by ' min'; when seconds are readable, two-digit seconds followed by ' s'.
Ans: 5 h 21 min
